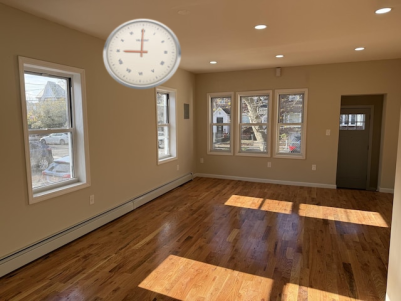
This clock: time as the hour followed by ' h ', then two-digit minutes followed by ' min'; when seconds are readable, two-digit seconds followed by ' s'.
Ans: 9 h 00 min
